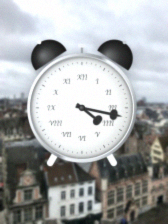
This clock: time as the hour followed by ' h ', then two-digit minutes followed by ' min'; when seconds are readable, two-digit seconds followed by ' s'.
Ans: 4 h 17 min
